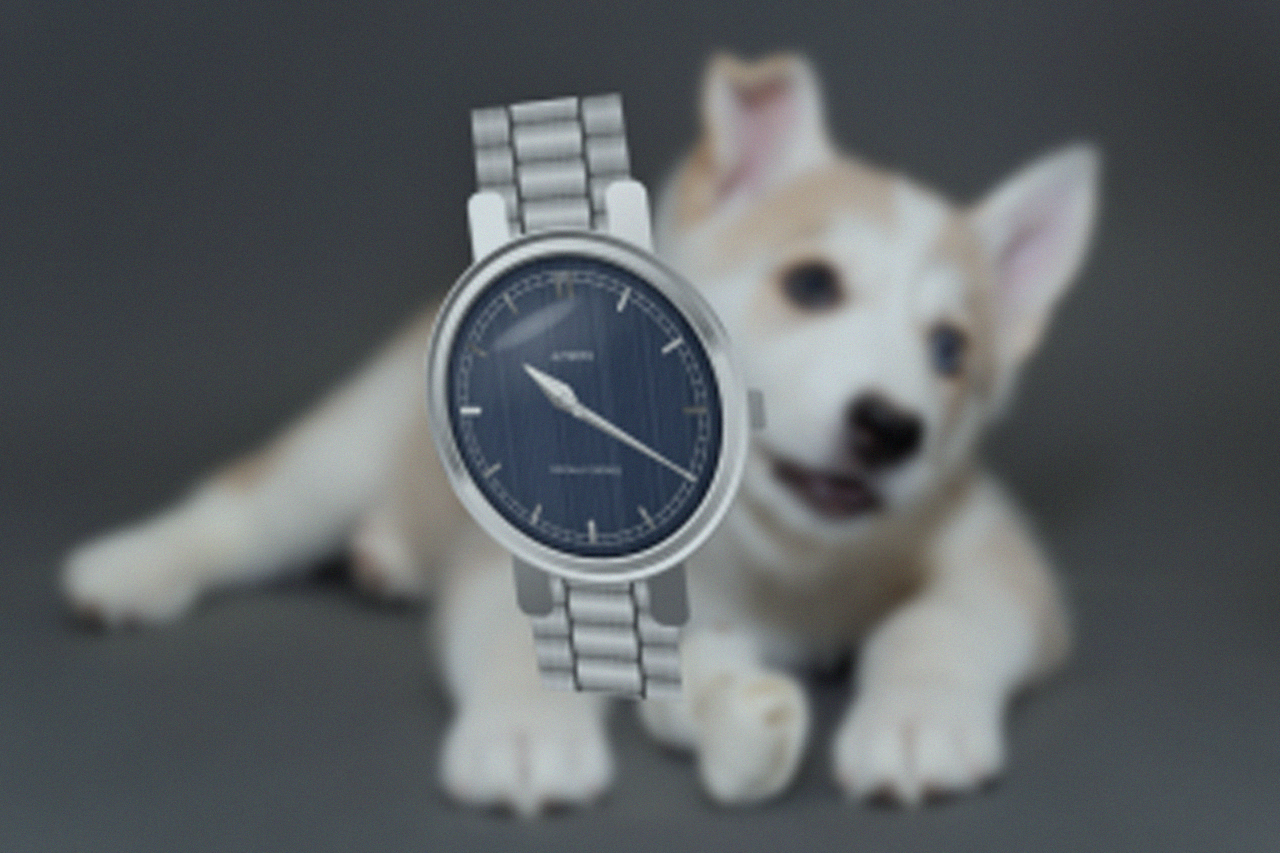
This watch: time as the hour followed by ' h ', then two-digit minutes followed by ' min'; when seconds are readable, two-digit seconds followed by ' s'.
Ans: 10 h 20 min
